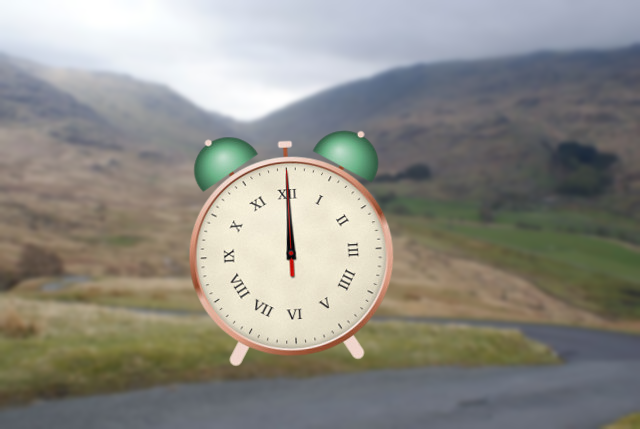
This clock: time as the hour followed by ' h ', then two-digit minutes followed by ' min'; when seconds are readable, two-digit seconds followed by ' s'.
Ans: 12 h 00 min 00 s
